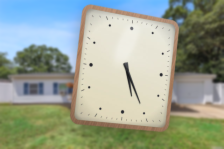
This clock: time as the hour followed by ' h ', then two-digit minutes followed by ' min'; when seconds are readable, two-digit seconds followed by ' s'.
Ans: 5 h 25 min
